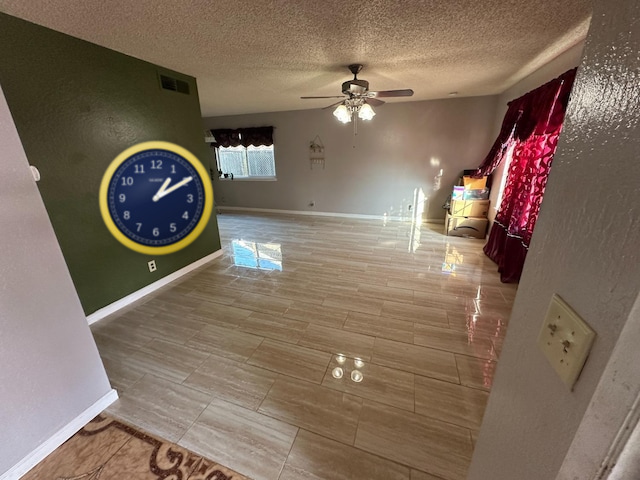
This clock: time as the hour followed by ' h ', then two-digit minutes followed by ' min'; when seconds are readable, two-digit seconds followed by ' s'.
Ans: 1 h 10 min
